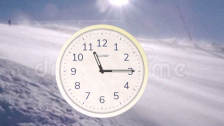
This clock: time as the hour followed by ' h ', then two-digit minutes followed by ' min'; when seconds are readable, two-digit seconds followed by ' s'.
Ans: 11 h 15 min
